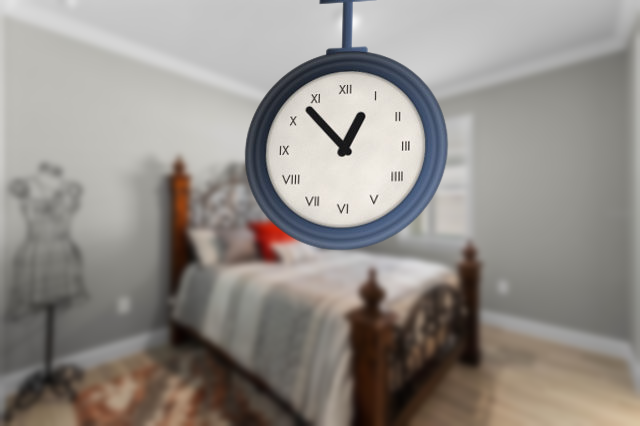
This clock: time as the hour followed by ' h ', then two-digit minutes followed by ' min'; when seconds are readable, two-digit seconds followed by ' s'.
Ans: 12 h 53 min
